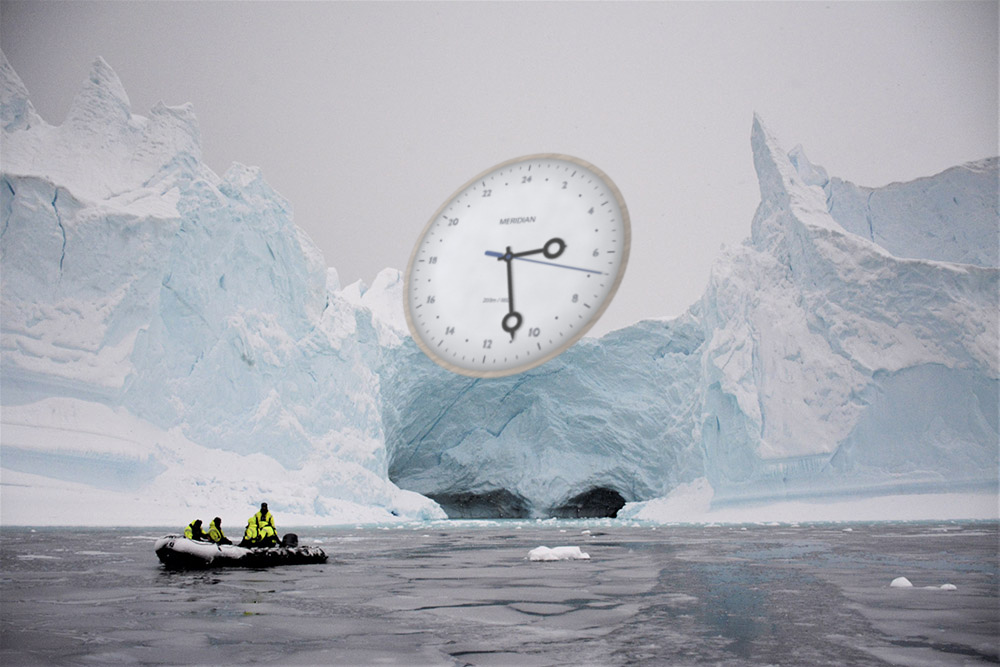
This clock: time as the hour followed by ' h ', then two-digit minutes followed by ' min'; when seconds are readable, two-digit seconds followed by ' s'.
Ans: 5 h 27 min 17 s
